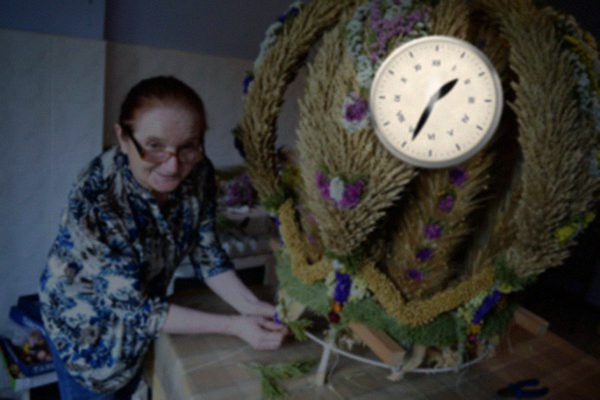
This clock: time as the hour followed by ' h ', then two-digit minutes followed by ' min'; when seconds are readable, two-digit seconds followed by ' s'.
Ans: 1 h 34 min
